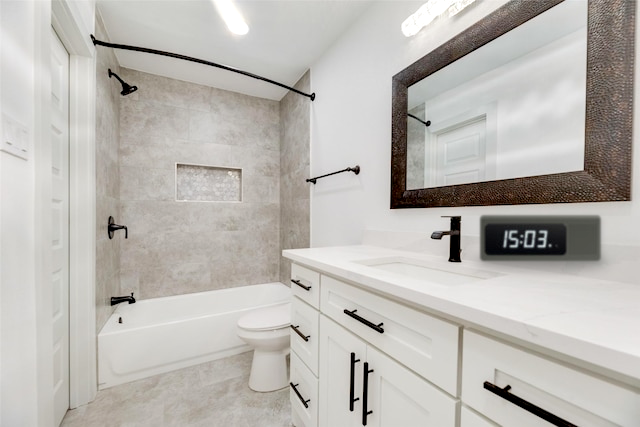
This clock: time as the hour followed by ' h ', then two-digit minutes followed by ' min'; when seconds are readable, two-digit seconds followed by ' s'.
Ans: 15 h 03 min
